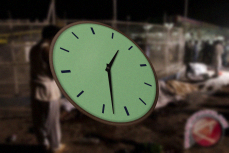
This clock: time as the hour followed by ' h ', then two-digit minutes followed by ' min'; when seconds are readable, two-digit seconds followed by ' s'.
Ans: 1 h 33 min
